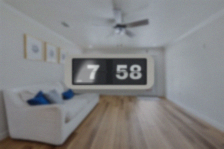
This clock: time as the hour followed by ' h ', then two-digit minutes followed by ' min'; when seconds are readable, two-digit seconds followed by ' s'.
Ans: 7 h 58 min
